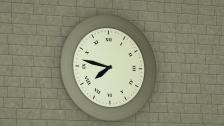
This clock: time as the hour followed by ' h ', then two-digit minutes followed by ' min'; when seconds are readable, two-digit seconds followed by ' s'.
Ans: 7 h 47 min
